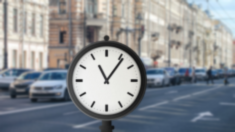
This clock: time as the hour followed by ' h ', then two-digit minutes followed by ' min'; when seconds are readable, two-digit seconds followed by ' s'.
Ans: 11 h 06 min
